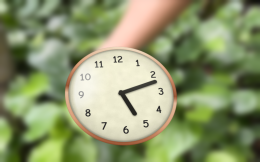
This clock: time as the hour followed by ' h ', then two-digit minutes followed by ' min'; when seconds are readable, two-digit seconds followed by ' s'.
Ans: 5 h 12 min
